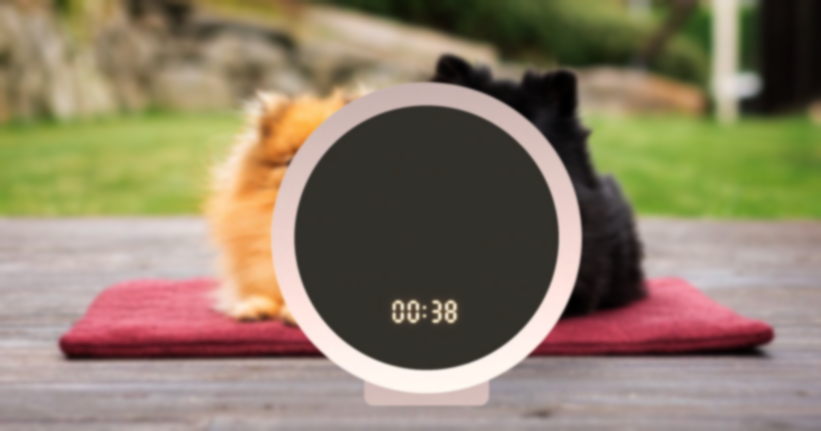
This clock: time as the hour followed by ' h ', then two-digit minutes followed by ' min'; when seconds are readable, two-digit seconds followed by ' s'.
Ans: 0 h 38 min
